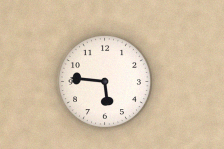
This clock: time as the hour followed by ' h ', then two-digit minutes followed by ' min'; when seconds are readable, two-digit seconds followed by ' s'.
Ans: 5 h 46 min
